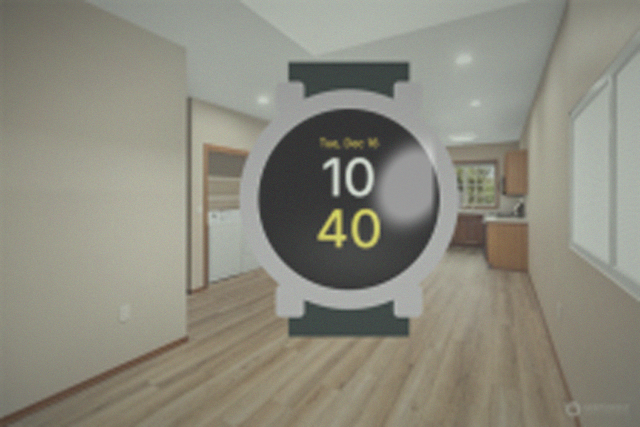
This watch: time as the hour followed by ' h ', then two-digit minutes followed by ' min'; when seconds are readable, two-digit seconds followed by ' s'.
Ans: 10 h 40 min
